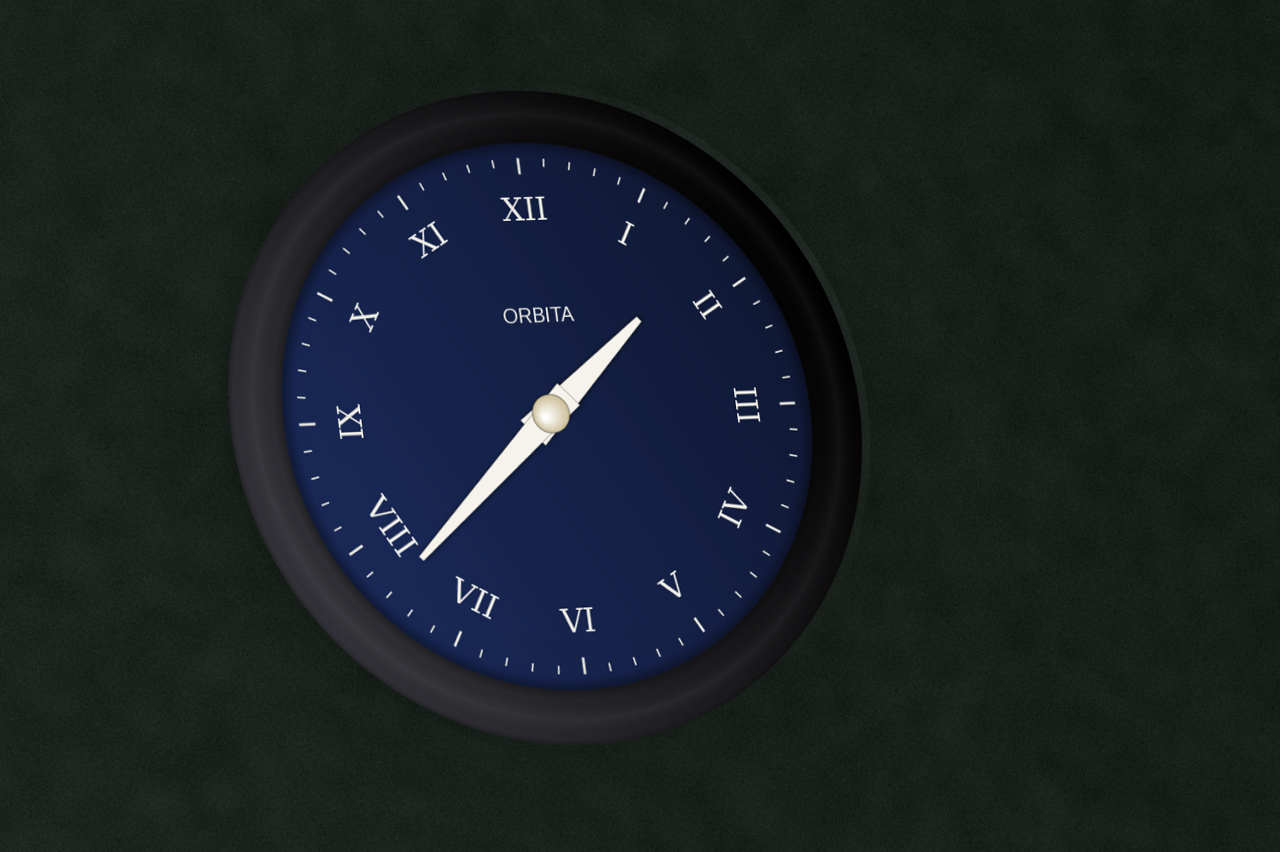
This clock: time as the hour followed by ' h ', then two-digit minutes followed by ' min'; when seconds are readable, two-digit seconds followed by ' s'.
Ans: 1 h 38 min
